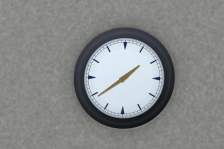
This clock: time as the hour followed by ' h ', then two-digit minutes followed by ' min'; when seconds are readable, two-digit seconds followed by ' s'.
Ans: 1 h 39 min
